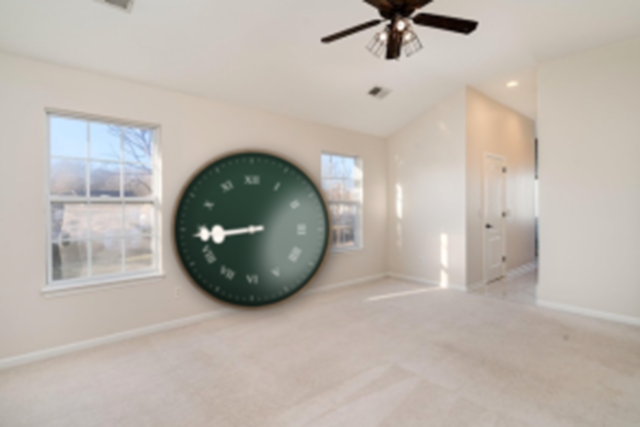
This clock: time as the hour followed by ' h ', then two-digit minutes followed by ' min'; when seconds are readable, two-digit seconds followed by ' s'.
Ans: 8 h 44 min
